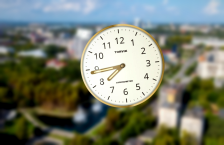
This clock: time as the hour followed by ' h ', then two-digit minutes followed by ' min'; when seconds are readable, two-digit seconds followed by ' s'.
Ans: 7 h 44 min
